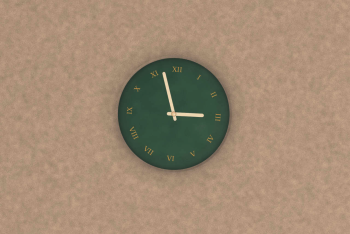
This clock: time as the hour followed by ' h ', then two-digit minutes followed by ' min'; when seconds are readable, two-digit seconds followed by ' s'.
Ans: 2 h 57 min
